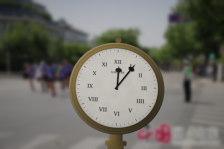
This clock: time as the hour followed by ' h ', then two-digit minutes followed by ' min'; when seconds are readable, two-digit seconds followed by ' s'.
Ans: 12 h 06 min
